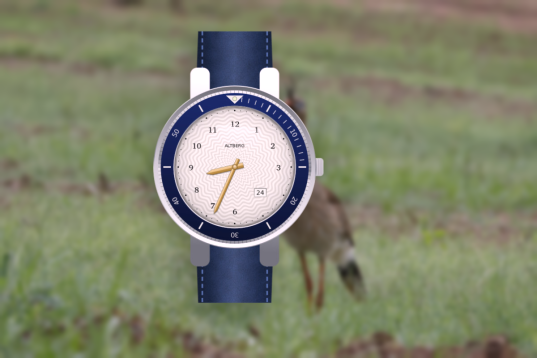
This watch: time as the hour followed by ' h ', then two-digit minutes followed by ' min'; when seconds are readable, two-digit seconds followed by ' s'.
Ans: 8 h 34 min
